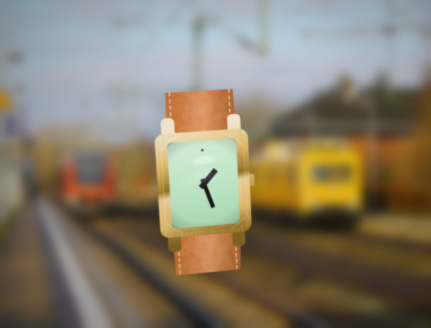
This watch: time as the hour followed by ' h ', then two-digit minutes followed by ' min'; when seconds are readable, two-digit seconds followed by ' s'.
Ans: 1 h 27 min
